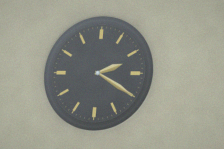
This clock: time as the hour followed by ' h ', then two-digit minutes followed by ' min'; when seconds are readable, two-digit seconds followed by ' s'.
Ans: 2 h 20 min
